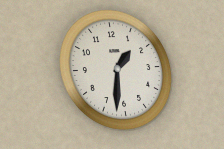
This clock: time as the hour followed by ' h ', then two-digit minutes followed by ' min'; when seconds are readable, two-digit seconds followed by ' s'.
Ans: 1 h 32 min
